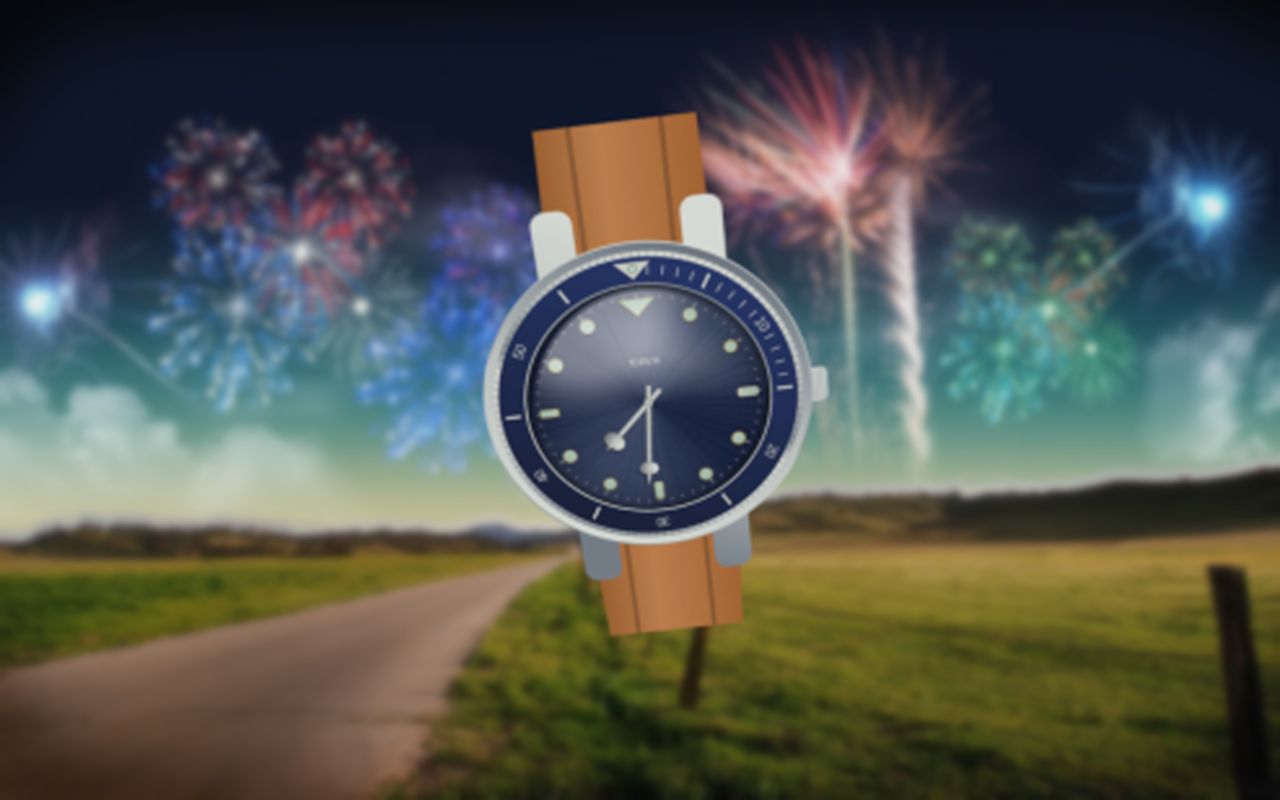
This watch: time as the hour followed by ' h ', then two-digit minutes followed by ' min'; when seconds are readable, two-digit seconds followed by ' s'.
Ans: 7 h 31 min
